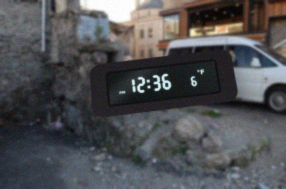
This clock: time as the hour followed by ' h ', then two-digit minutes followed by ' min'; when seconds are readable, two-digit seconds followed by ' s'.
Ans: 12 h 36 min
